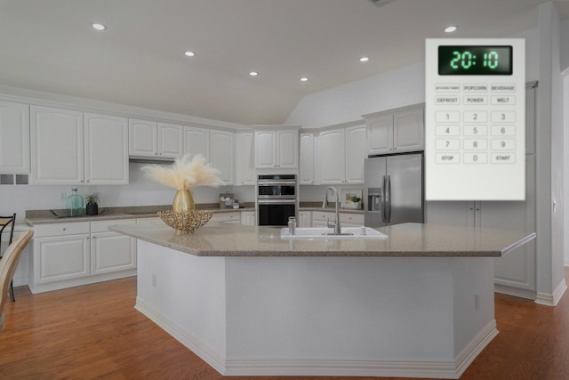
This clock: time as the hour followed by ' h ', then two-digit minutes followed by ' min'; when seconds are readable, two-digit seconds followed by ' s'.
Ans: 20 h 10 min
